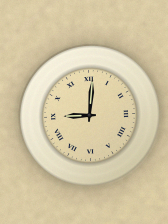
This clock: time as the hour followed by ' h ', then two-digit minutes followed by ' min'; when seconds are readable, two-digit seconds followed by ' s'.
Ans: 9 h 01 min
